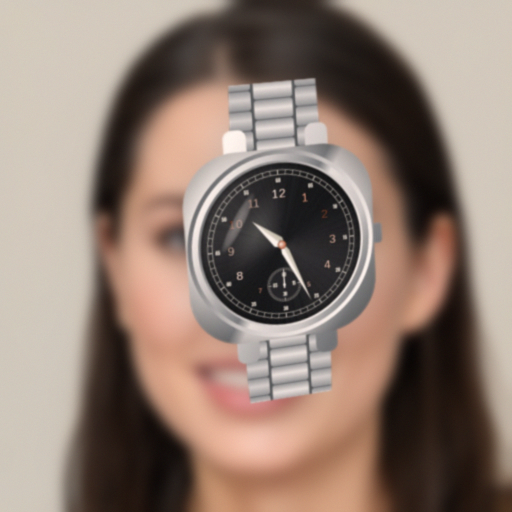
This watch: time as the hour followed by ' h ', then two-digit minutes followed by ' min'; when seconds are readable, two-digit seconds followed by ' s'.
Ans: 10 h 26 min
